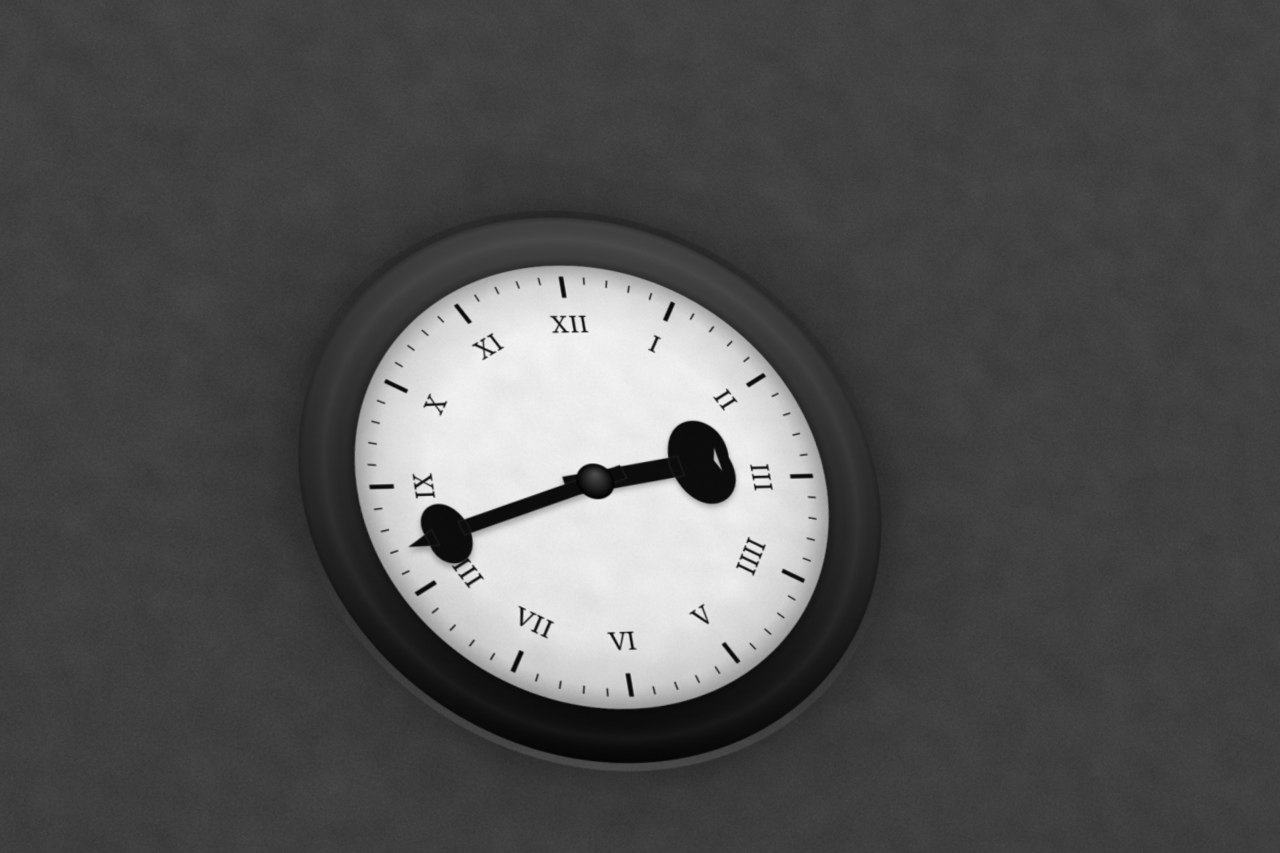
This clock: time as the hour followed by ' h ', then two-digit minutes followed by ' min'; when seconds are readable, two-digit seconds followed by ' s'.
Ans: 2 h 42 min
